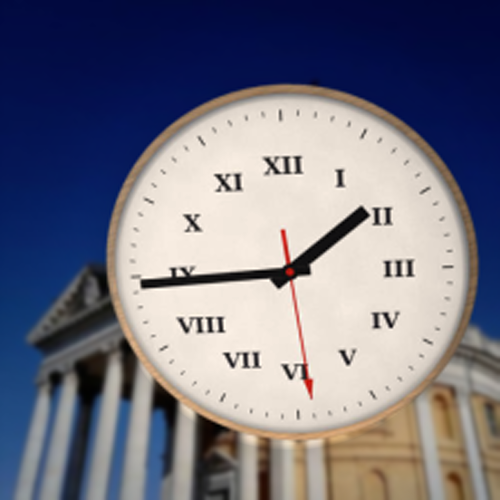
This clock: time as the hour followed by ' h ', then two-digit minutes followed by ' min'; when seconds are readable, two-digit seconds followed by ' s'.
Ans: 1 h 44 min 29 s
